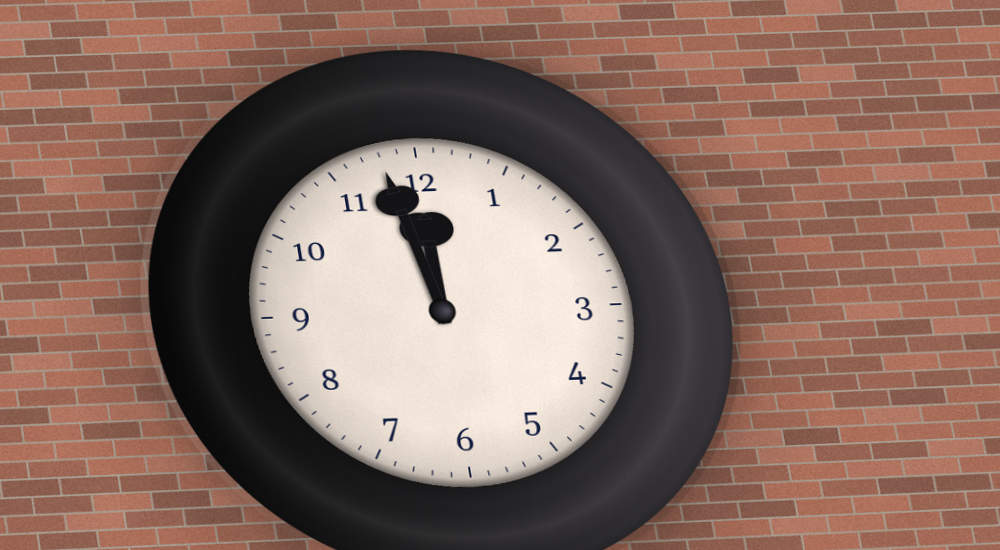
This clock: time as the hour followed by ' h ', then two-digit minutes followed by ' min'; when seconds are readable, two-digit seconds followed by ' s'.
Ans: 11 h 58 min
